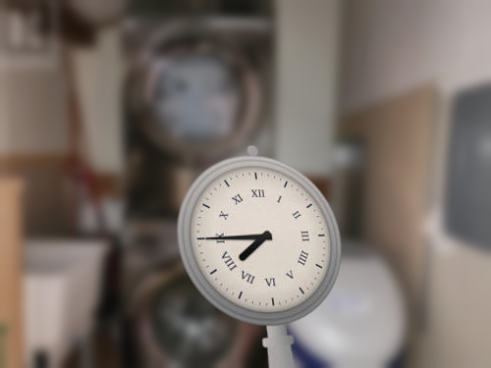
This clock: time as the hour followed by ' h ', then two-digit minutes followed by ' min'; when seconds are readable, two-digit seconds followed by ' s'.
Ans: 7 h 45 min
